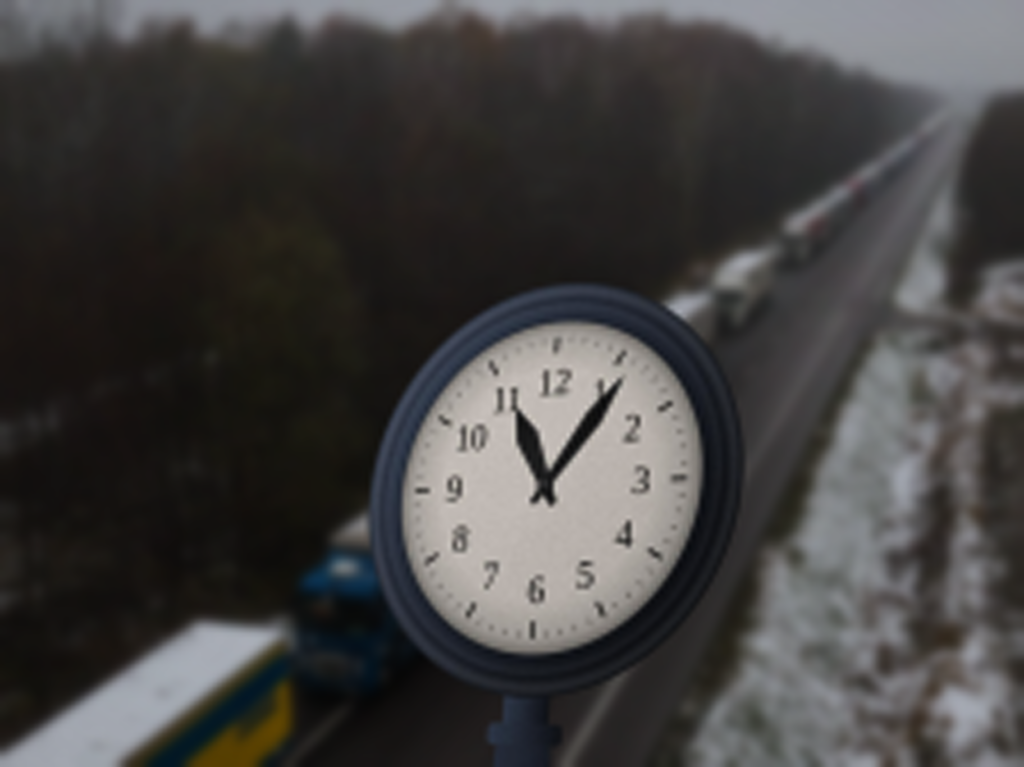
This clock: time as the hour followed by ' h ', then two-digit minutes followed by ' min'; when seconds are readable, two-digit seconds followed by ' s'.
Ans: 11 h 06 min
